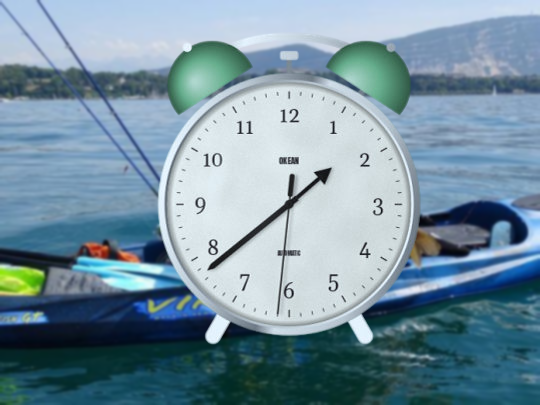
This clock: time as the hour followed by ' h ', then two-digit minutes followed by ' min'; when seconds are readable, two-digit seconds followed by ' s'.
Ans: 1 h 38 min 31 s
